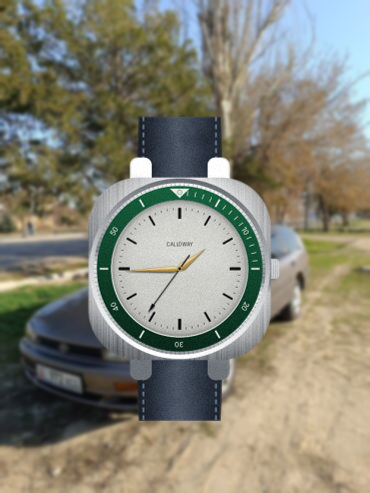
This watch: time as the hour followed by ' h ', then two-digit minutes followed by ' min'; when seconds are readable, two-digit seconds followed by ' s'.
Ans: 1 h 44 min 36 s
